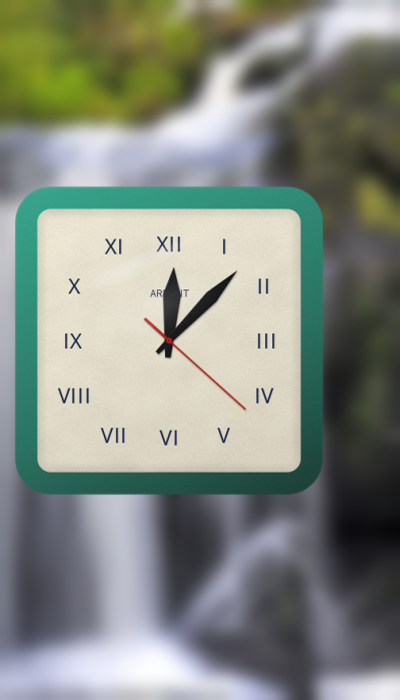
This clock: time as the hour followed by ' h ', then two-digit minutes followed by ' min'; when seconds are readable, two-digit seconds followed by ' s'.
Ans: 12 h 07 min 22 s
